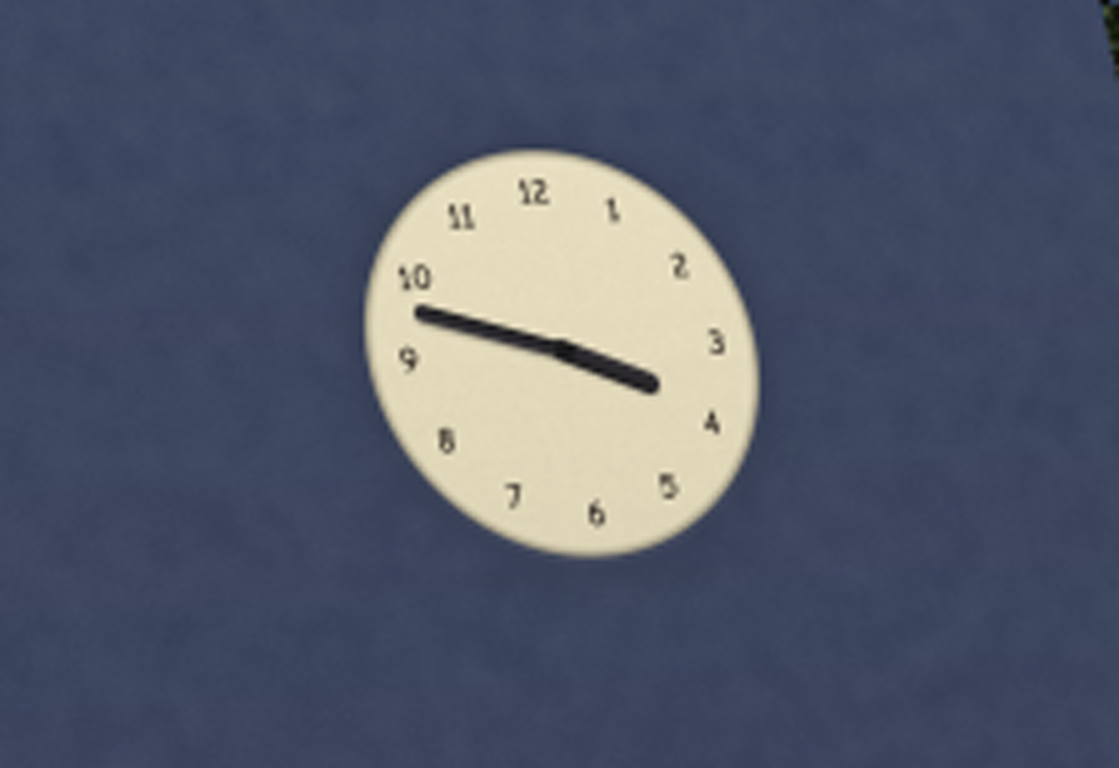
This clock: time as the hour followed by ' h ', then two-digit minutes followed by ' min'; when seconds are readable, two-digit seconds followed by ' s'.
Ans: 3 h 48 min
